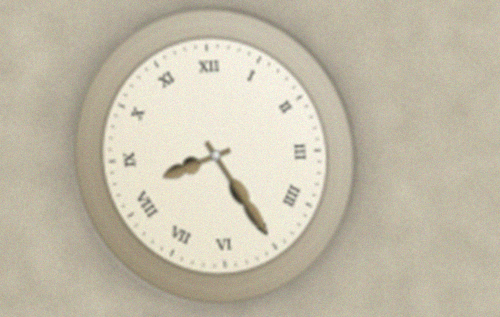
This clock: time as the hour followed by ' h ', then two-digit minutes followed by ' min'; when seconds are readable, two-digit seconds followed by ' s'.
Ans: 8 h 25 min
